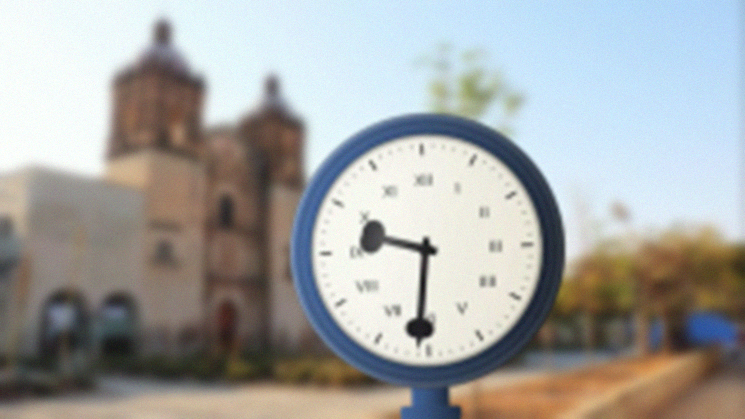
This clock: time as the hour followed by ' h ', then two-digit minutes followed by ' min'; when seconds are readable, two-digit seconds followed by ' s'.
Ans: 9 h 31 min
